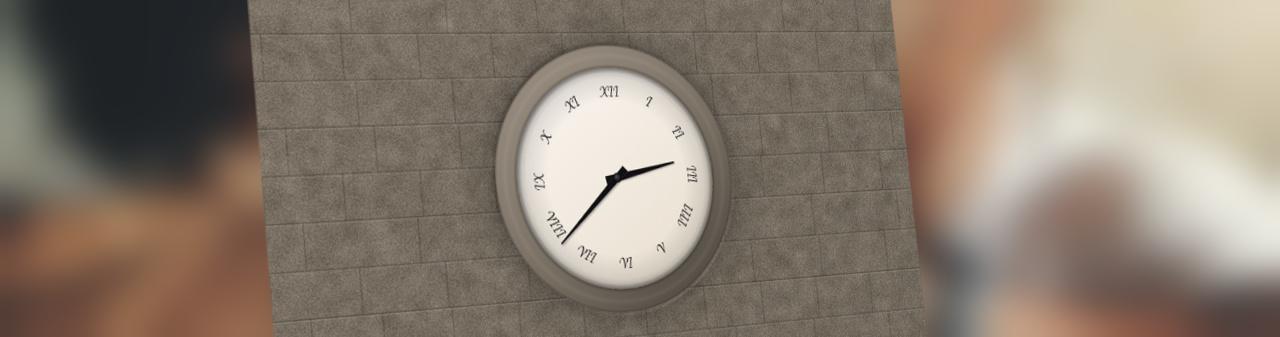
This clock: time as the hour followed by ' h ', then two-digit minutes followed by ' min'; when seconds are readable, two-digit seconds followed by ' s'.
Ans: 2 h 38 min
